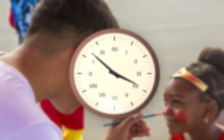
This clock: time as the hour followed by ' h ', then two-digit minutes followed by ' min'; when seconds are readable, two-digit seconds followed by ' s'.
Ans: 3 h 52 min
